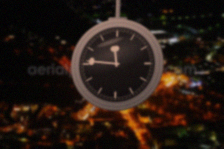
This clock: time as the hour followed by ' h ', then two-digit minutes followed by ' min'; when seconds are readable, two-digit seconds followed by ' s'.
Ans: 11 h 46 min
